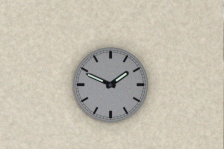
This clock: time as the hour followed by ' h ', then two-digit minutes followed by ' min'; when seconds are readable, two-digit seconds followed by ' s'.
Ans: 1 h 49 min
